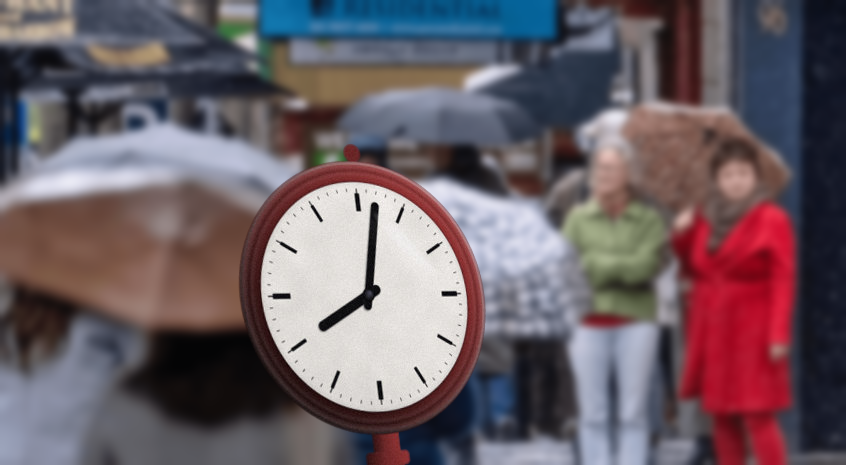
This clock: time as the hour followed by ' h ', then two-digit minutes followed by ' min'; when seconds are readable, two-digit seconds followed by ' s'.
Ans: 8 h 02 min
